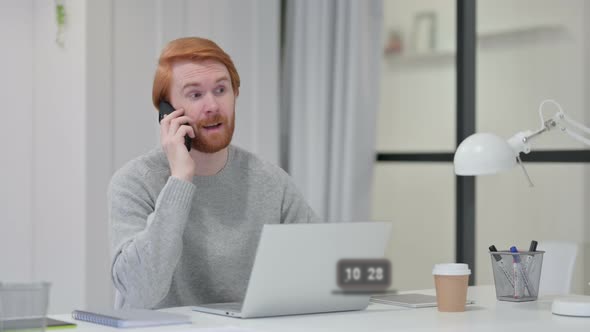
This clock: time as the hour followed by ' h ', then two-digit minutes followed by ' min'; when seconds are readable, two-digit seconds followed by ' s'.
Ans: 10 h 28 min
